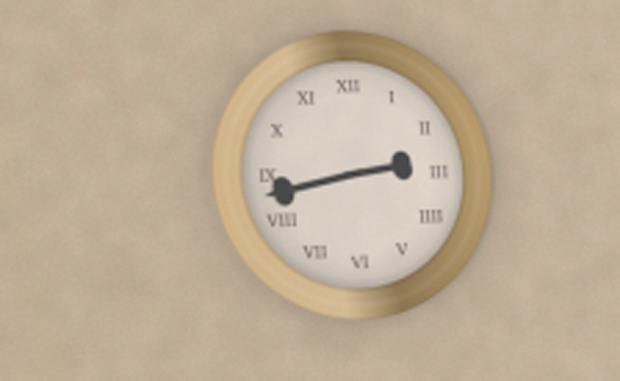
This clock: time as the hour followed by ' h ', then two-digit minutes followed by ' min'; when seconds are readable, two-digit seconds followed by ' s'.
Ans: 2 h 43 min
